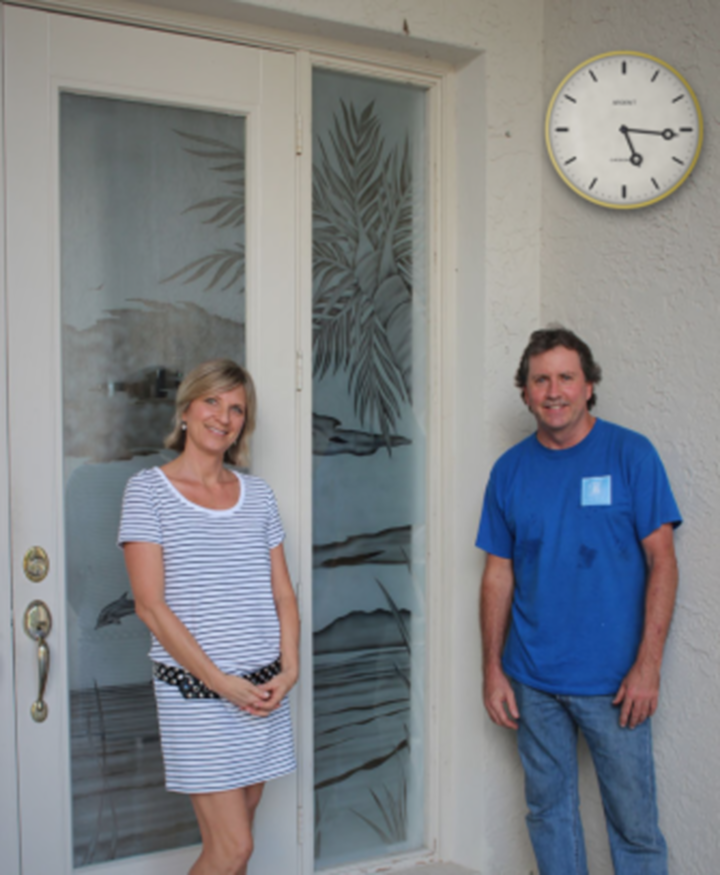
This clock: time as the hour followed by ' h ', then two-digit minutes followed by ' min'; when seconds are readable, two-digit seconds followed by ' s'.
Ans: 5 h 16 min
